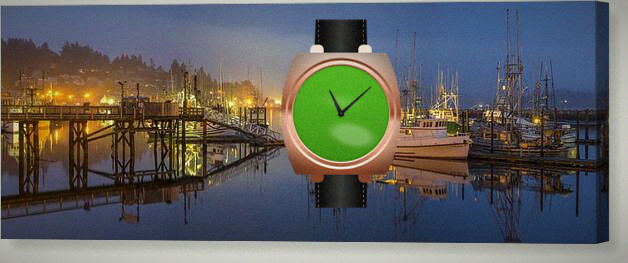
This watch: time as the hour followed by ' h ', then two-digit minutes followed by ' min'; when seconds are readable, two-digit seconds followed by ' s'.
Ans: 11 h 08 min
